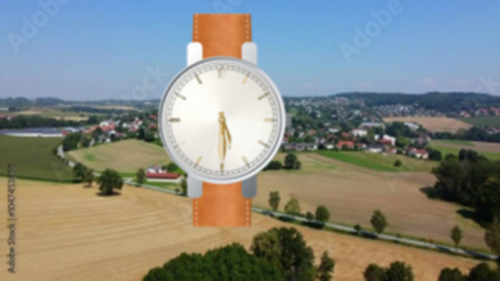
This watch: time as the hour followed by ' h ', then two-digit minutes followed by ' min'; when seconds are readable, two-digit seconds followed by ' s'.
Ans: 5 h 30 min
